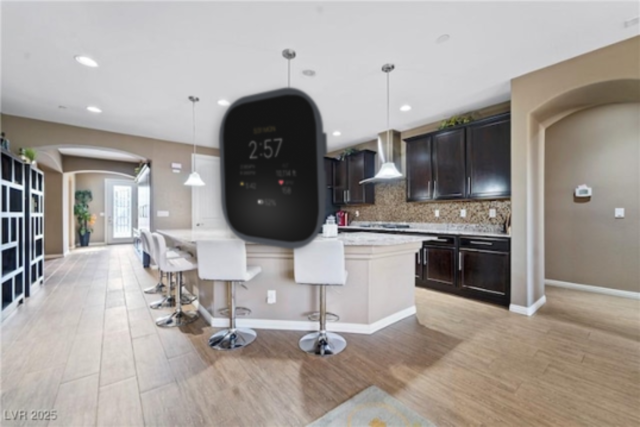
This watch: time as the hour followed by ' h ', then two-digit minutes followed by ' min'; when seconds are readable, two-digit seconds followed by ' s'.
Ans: 2 h 57 min
